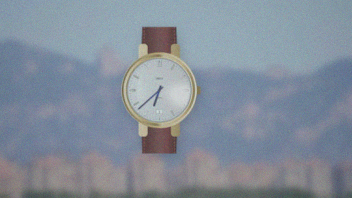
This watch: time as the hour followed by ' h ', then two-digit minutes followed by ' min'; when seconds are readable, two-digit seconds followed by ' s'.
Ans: 6 h 38 min
